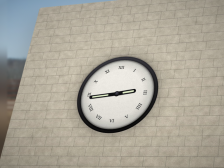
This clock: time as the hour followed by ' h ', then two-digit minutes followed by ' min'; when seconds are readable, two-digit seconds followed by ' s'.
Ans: 2 h 44 min
